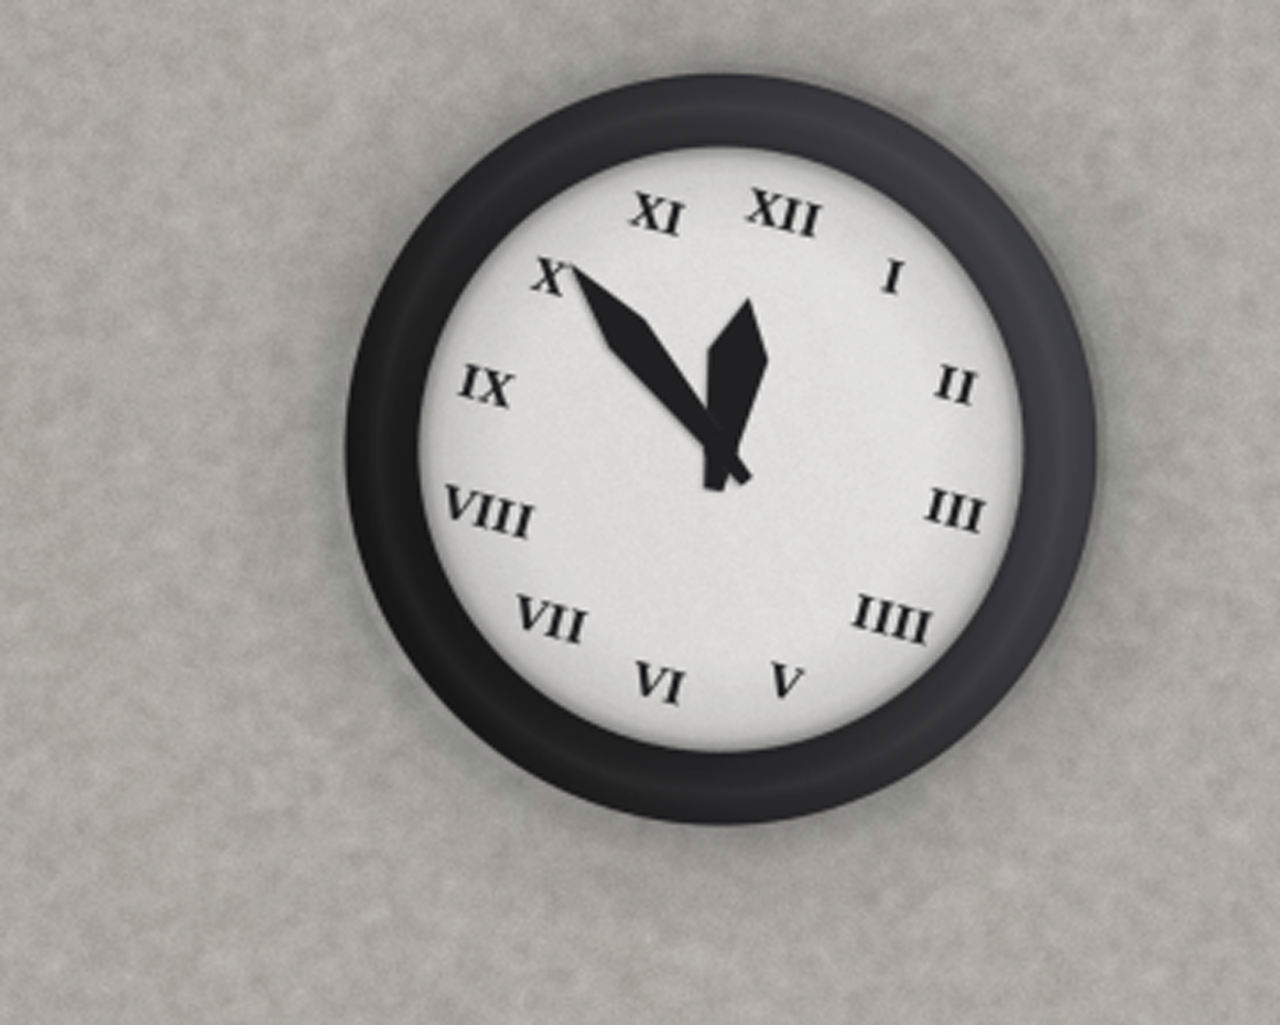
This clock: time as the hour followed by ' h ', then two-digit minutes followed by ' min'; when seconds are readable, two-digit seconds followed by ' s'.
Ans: 11 h 51 min
